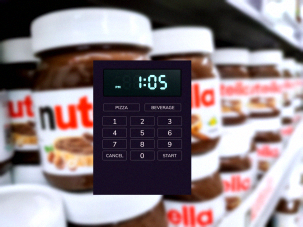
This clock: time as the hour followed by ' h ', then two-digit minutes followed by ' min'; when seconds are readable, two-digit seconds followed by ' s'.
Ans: 1 h 05 min
